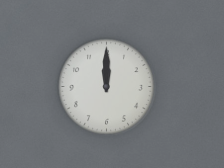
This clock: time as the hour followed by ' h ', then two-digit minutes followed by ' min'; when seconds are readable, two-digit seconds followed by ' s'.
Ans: 12 h 00 min
